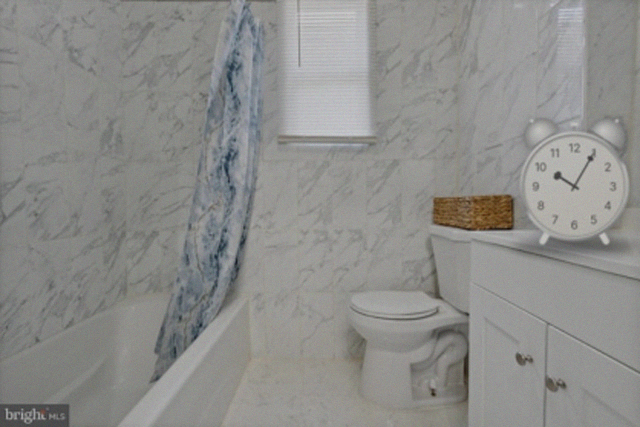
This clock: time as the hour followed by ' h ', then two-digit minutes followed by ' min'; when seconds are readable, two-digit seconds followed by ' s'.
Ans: 10 h 05 min
